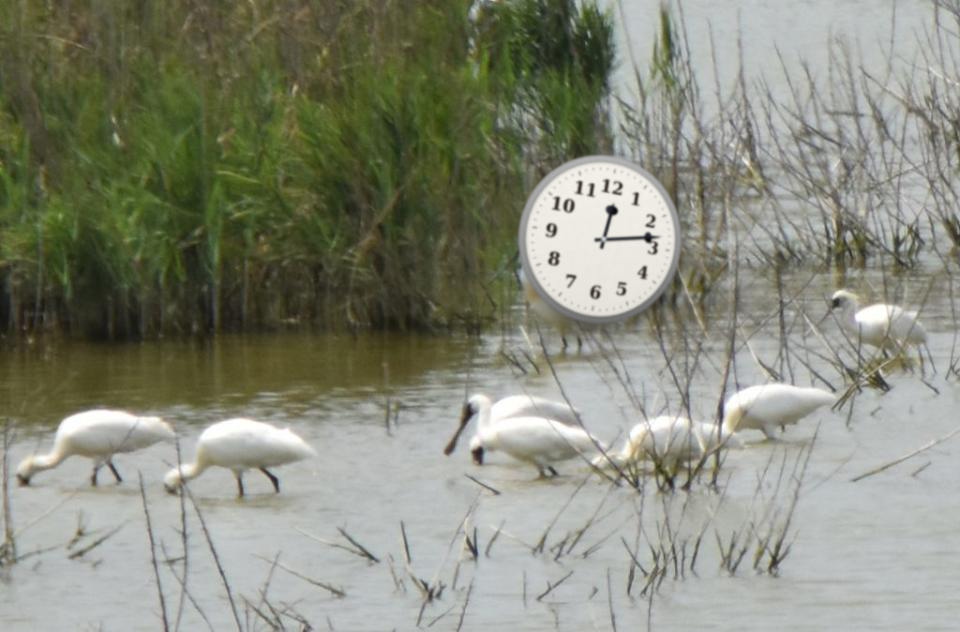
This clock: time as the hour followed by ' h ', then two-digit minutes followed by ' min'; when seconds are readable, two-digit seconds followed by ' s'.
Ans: 12 h 13 min
